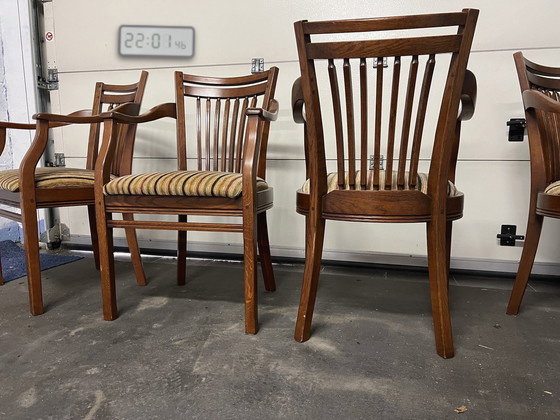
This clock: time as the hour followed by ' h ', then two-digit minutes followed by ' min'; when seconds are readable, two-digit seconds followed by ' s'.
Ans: 22 h 01 min
